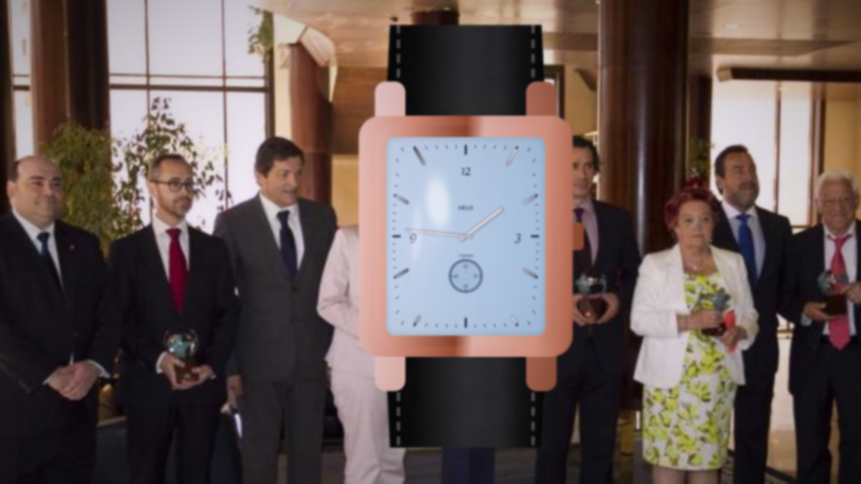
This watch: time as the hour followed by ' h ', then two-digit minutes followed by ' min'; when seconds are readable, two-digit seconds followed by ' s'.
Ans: 1 h 46 min
